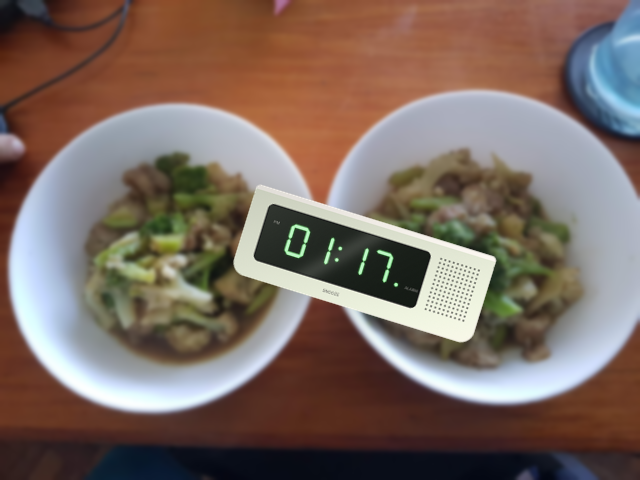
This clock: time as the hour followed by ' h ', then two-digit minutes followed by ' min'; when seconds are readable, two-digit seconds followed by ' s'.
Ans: 1 h 17 min
